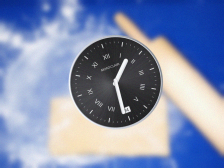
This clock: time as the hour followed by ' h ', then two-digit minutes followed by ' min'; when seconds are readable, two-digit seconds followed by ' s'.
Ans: 1 h 31 min
